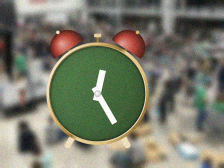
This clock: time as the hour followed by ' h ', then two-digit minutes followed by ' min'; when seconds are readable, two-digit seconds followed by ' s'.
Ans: 12 h 25 min
